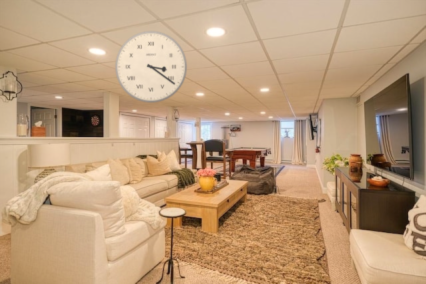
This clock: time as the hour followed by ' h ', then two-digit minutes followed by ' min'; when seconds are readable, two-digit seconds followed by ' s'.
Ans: 3 h 21 min
